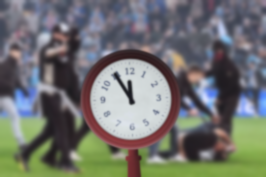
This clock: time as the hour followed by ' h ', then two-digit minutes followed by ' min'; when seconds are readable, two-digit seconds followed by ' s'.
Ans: 11 h 55 min
